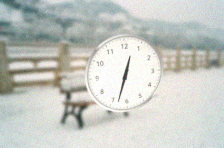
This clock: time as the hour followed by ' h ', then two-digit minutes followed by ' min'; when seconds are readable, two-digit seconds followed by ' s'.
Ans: 12 h 33 min
